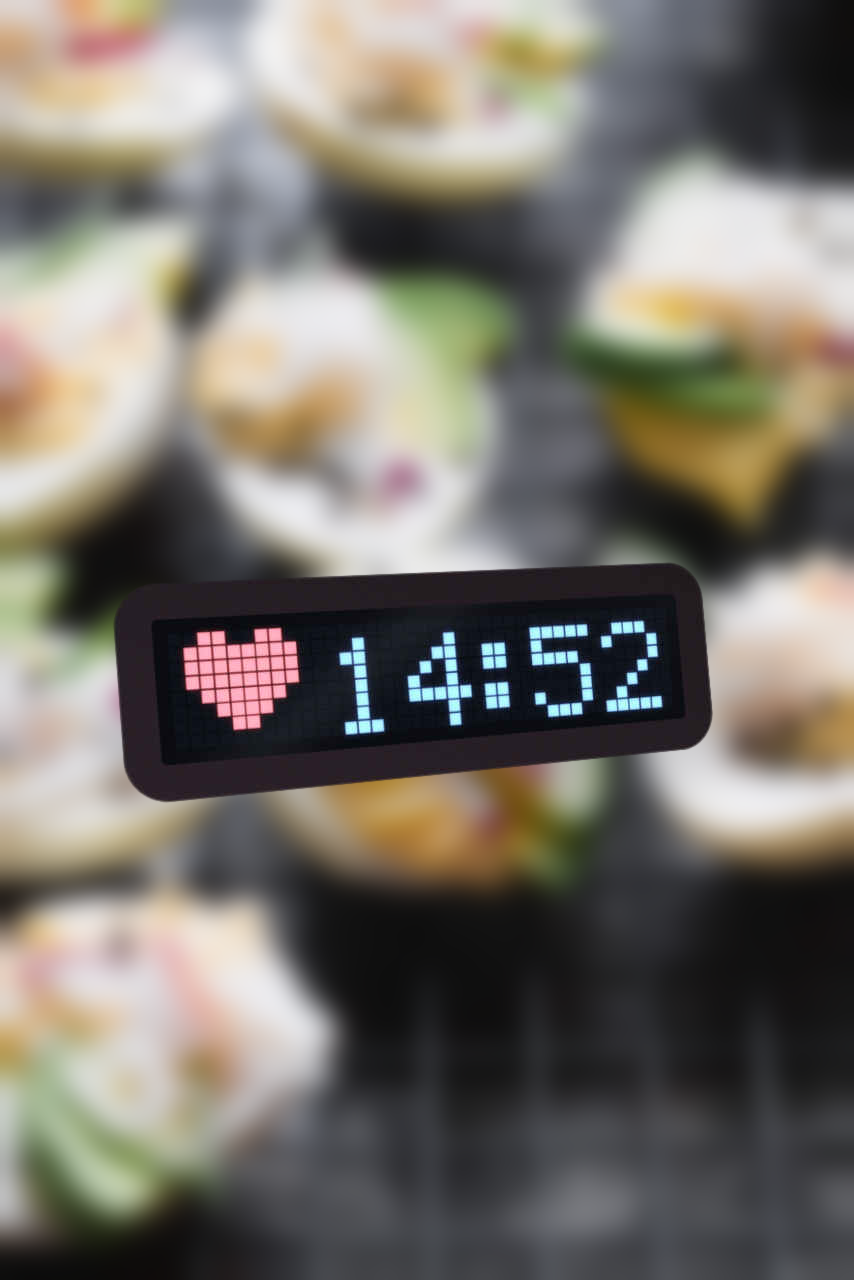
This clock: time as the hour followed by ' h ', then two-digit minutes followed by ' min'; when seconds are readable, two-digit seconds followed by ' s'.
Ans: 14 h 52 min
